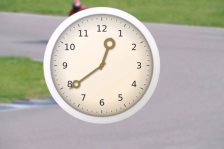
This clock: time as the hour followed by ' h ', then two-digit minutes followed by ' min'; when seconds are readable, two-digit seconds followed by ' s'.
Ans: 12 h 39 min
